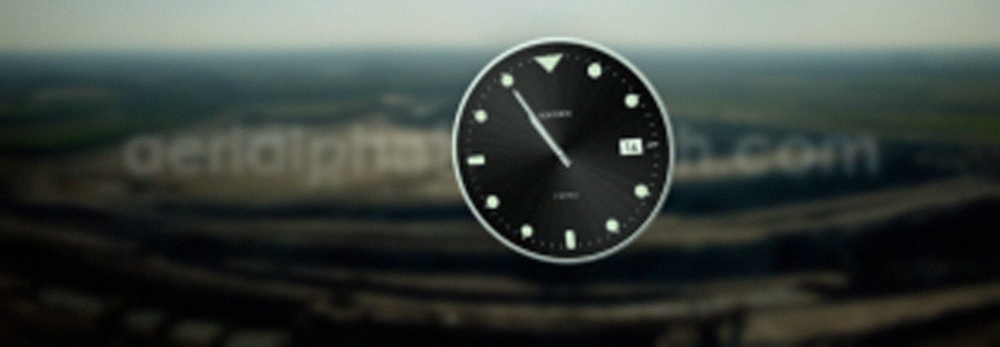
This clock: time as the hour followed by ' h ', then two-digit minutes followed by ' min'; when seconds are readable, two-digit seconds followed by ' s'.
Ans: 10 h 55 min
